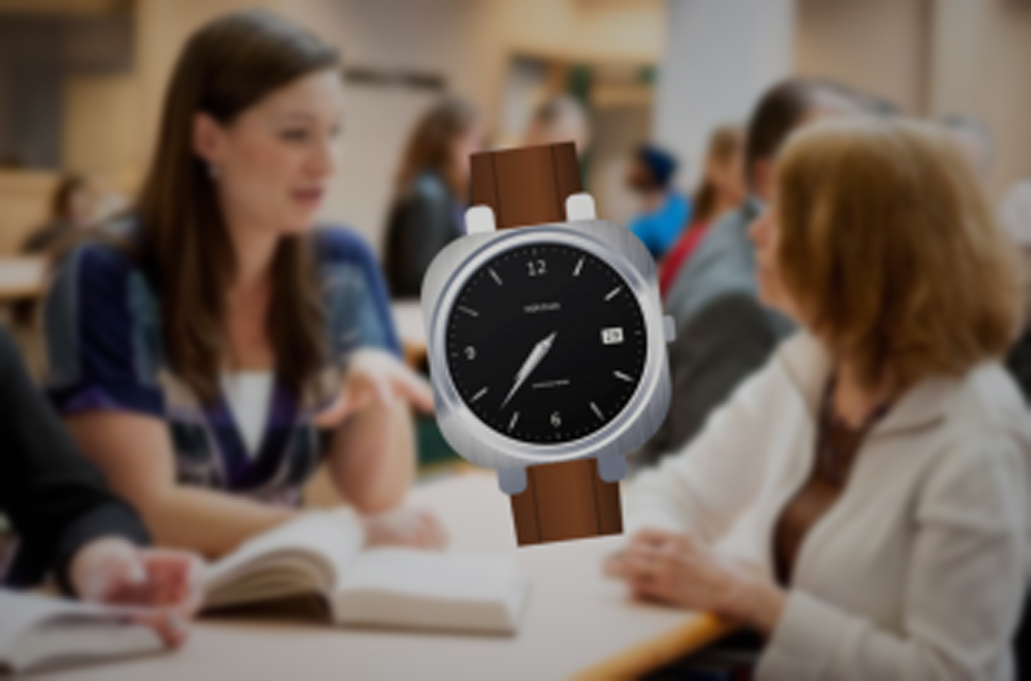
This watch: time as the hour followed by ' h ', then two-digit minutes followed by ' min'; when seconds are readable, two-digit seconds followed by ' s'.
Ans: 7 h 37 min
